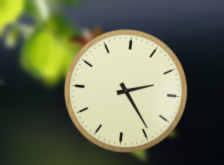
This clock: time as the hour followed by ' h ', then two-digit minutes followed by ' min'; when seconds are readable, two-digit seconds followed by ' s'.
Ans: 2 h 24 min
